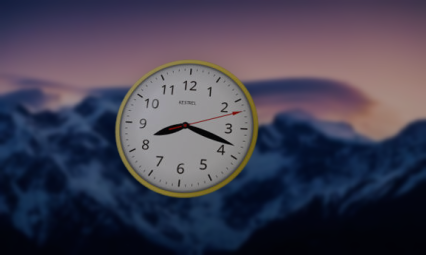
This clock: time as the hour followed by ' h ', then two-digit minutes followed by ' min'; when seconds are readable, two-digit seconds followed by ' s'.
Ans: 8 h 18 min 12 s
